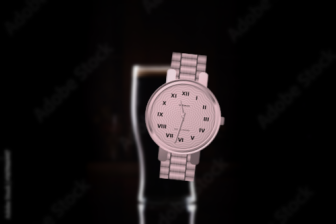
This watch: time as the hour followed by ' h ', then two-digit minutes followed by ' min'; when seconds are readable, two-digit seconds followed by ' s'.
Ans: 11 h 32 min
